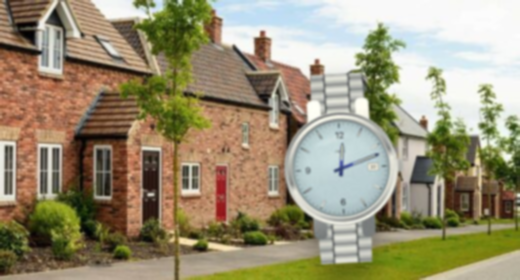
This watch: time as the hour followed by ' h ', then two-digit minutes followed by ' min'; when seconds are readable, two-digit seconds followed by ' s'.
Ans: 12 h 12 min
